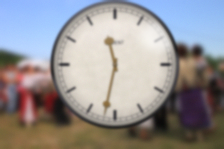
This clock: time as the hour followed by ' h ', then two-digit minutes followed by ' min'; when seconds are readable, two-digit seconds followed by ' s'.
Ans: 11 h 32 min
